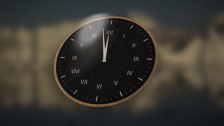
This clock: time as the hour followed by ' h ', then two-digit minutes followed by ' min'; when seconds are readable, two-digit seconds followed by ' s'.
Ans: 11 h 58 min
